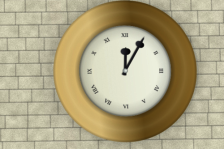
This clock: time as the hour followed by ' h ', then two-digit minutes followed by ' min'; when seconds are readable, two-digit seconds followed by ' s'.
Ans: 12 h 05 min
